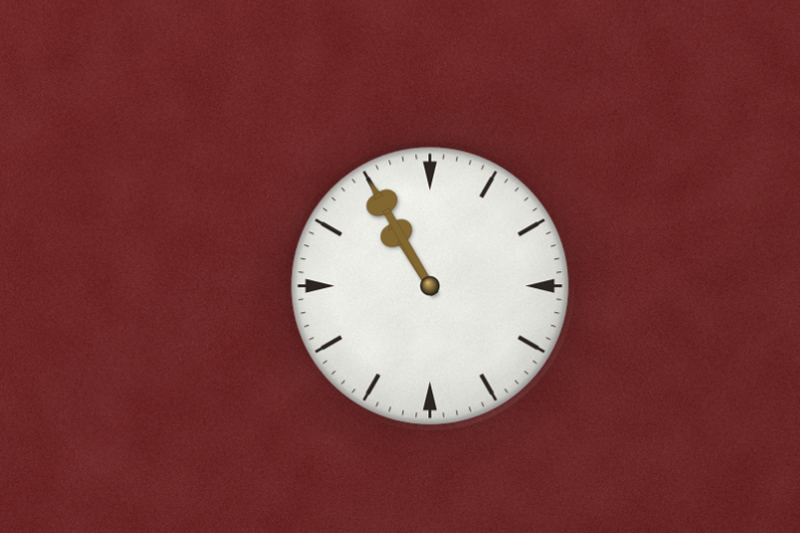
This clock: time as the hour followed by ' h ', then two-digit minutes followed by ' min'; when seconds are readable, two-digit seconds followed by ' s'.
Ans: 10 h 55 min
